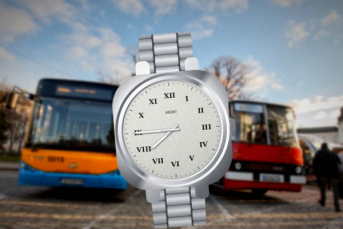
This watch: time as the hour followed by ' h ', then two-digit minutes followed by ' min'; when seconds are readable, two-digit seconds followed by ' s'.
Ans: 7 h 45 min
